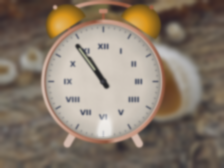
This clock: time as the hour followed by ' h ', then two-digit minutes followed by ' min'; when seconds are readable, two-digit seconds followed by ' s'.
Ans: 10 h 54 min
